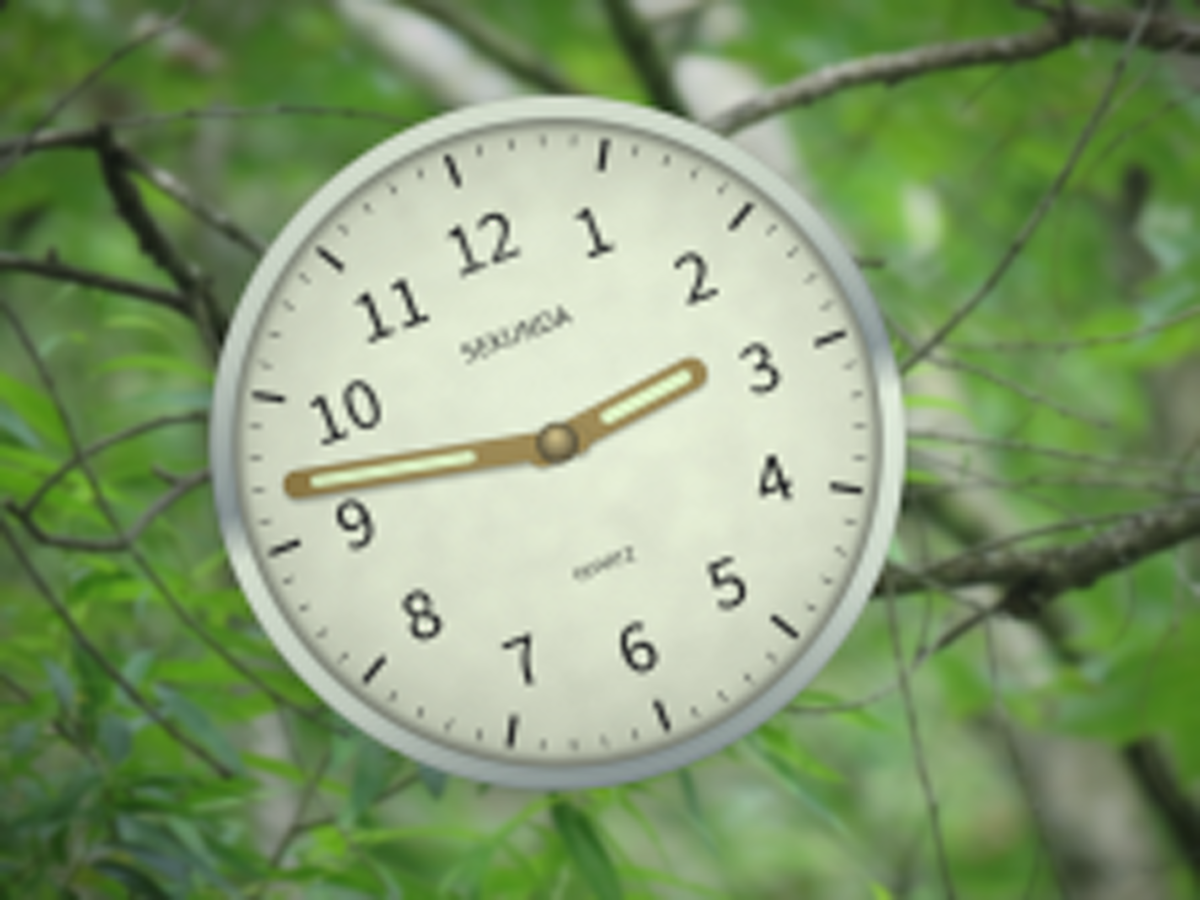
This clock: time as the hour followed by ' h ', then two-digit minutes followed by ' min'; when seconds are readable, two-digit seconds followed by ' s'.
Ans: 2 h 47 min
